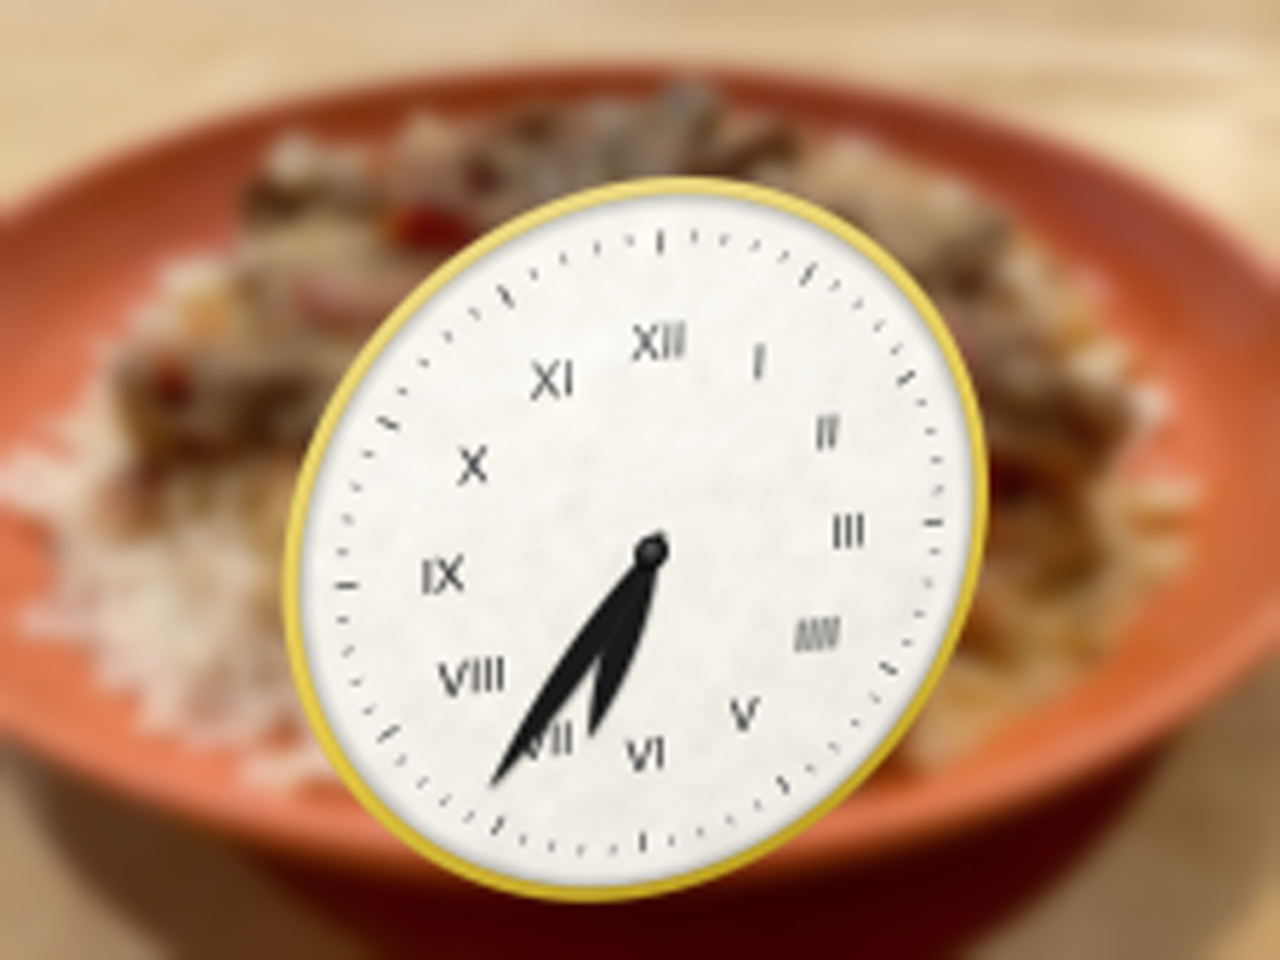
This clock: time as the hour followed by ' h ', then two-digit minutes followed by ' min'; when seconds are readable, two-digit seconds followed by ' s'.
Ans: 6 h 36 min
